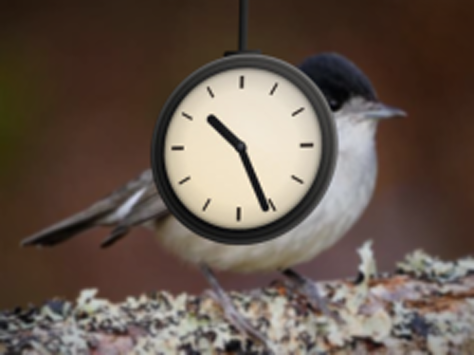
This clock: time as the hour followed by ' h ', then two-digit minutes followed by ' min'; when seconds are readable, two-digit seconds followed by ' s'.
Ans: 10 h 26 min
